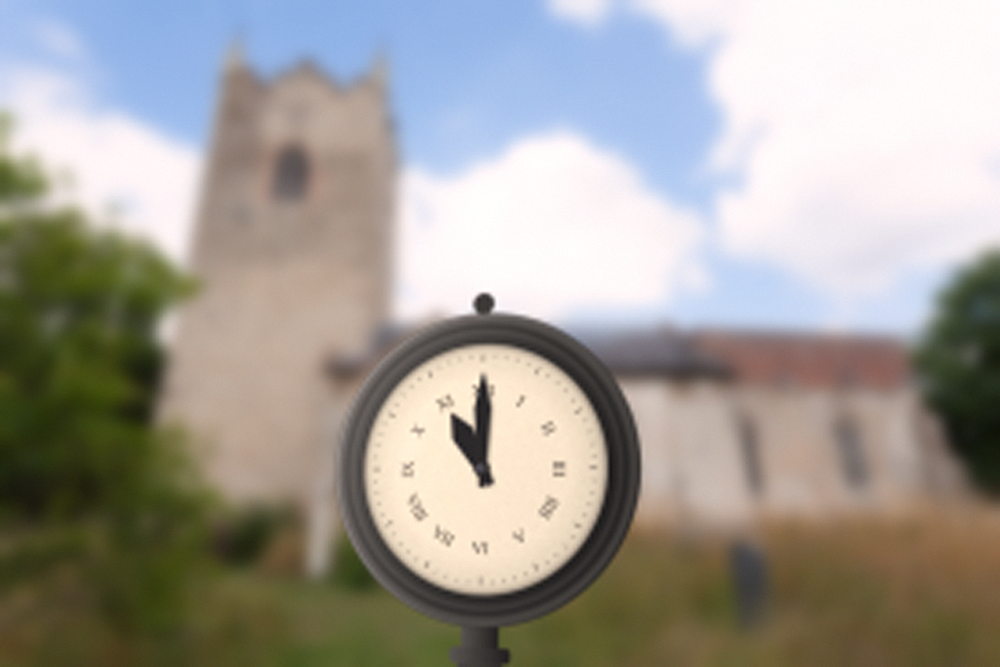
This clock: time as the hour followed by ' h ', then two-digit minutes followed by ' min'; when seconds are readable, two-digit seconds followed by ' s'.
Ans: 11 h 00 min
